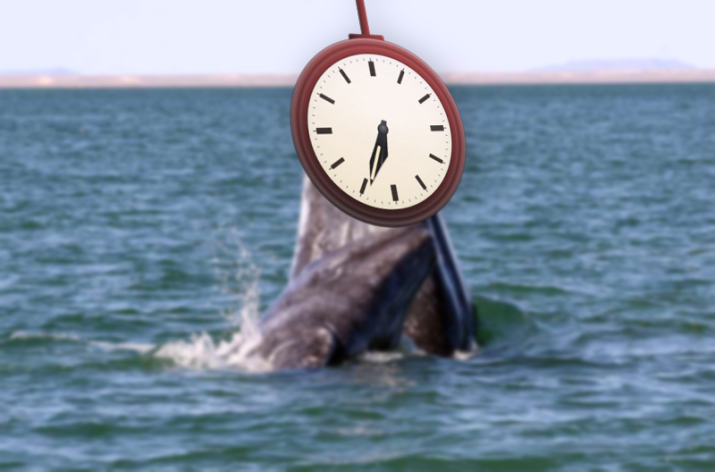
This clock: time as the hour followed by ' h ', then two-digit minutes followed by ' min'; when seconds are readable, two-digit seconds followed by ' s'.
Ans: 6 h 34 min
